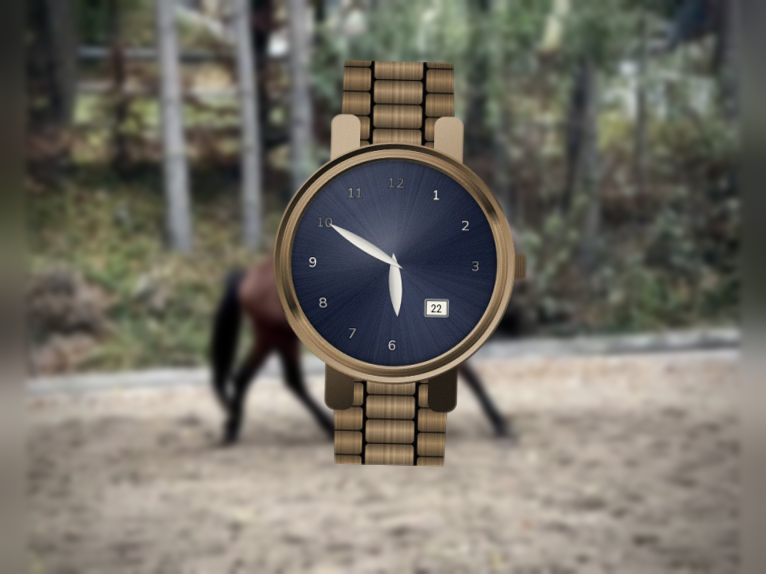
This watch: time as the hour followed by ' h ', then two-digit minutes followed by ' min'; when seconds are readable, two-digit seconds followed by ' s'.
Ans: 5 h 50 min
